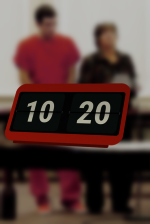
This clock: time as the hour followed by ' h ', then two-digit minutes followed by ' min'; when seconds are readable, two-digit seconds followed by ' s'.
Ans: 10 h 20 min
